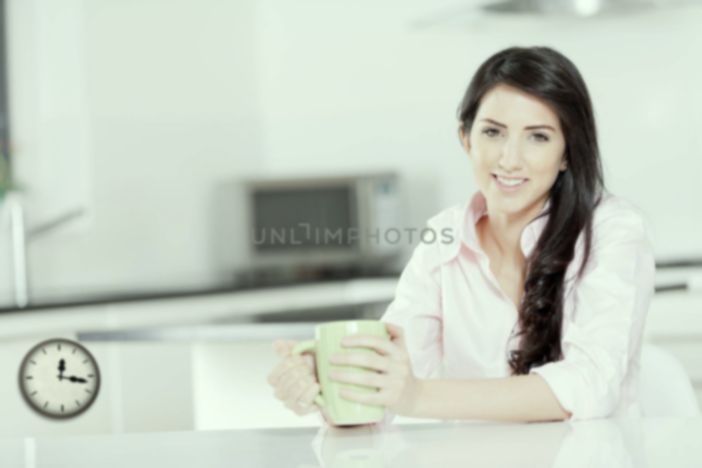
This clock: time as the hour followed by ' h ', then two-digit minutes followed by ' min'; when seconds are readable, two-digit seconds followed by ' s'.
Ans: 12 h 17 min
